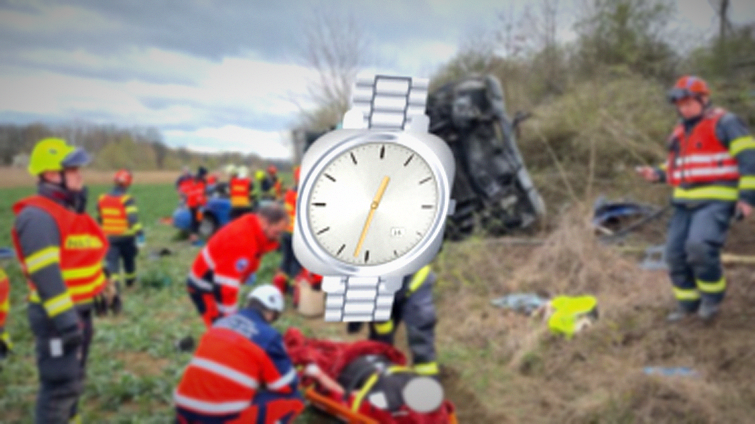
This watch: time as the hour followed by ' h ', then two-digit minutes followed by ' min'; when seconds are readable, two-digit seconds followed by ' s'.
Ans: 12 h 32 min
